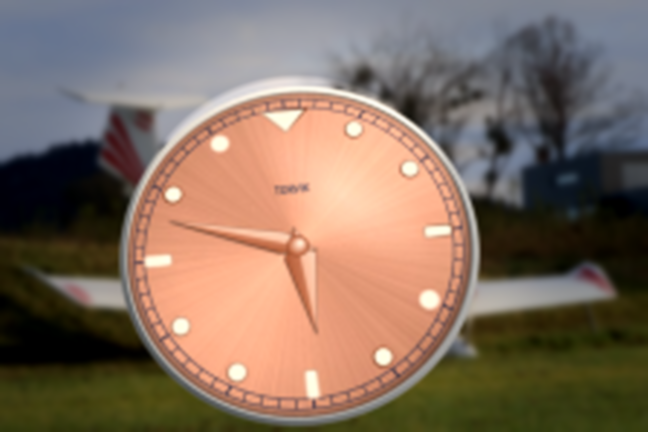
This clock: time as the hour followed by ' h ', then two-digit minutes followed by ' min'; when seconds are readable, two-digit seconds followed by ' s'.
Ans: 5 h 48 min
